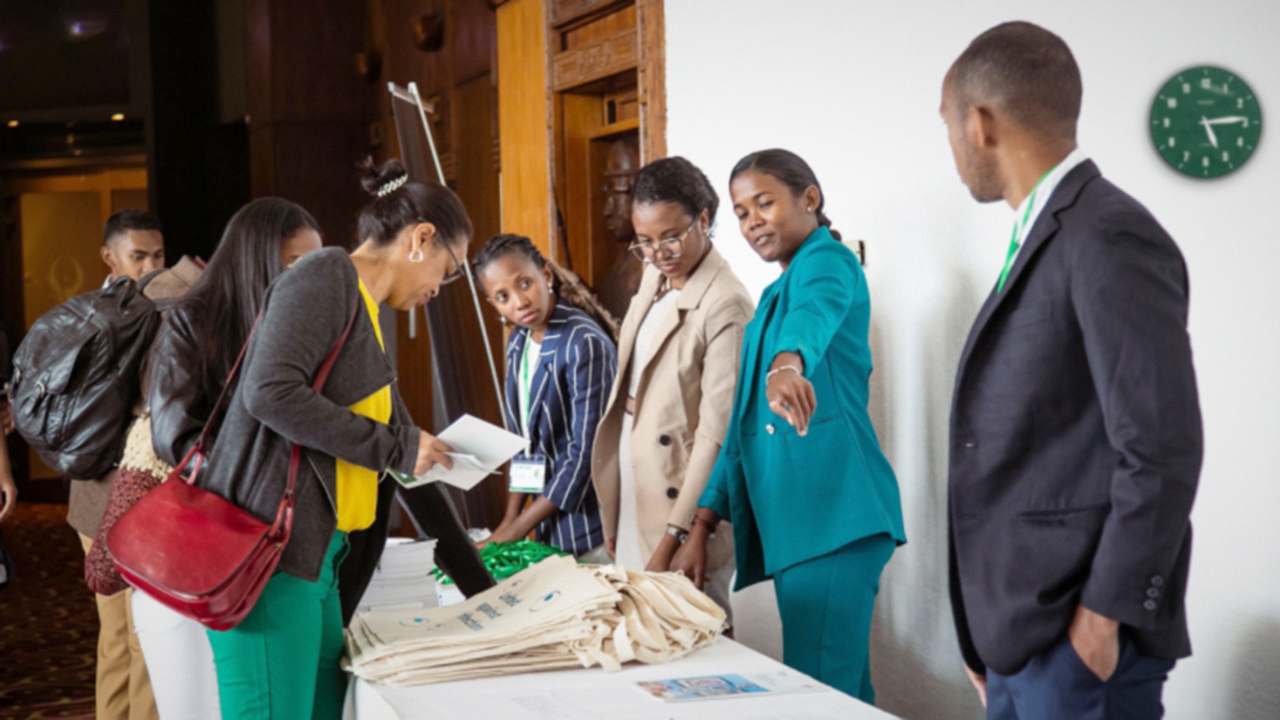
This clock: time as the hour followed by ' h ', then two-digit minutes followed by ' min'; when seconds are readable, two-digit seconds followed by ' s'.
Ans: 5 h 14 min
